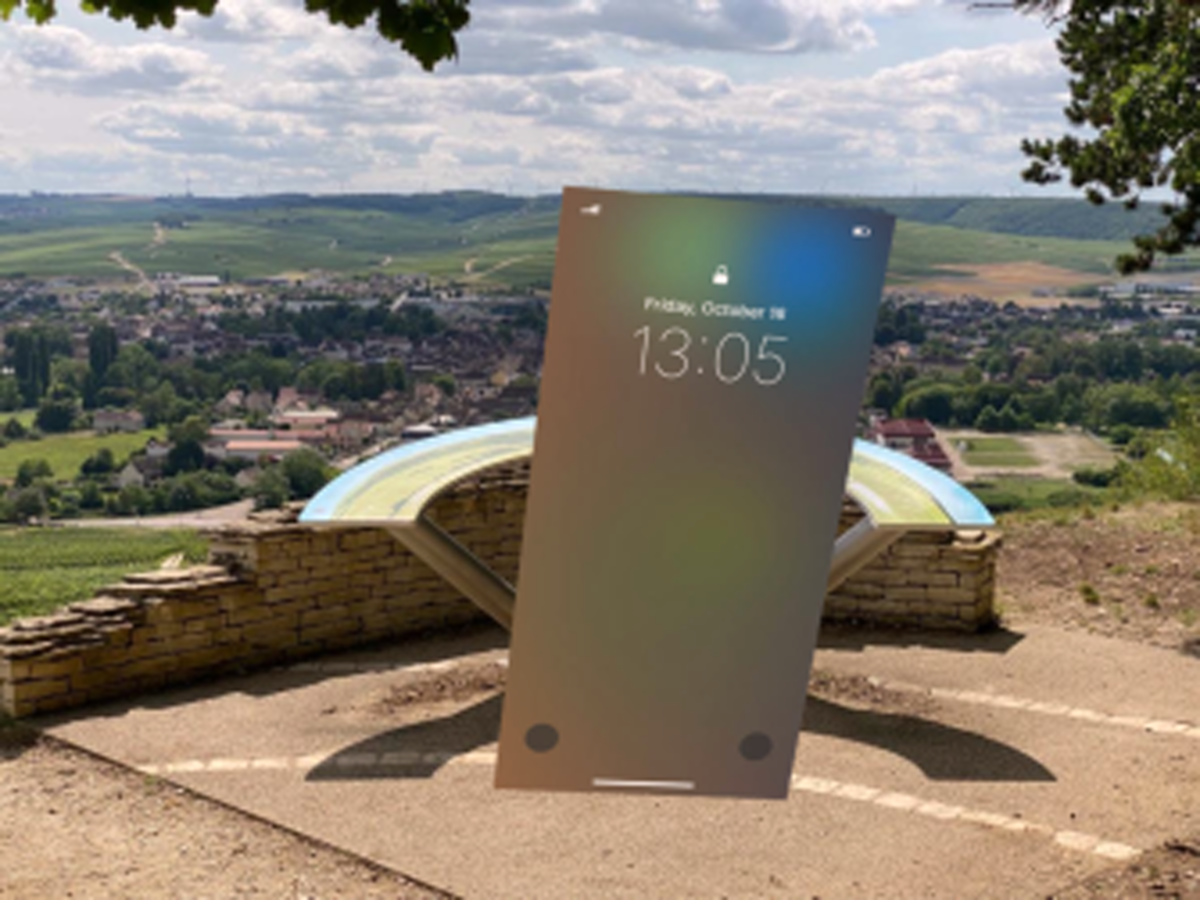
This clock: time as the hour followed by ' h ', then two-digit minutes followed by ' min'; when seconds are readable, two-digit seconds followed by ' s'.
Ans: 13 h 05 min
